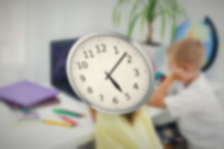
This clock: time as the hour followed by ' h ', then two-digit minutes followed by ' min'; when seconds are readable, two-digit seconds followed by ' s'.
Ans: 5 h 08 min
